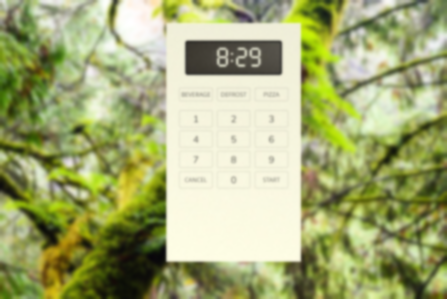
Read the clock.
8:29
